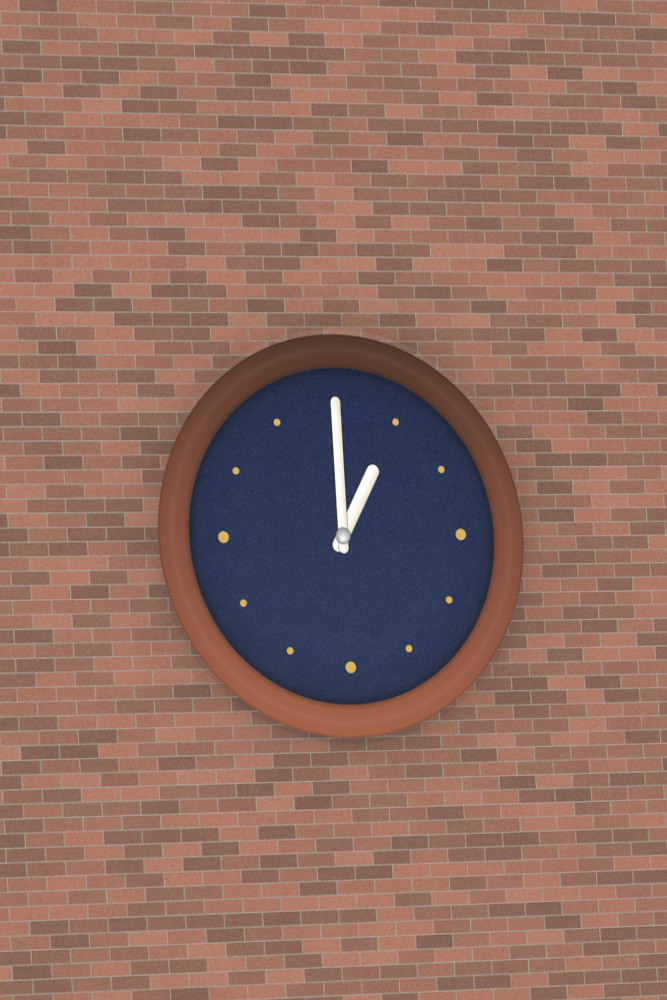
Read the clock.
1:00
